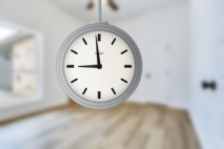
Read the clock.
8:59
